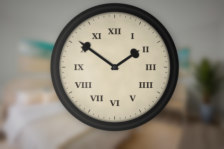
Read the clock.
1:51
